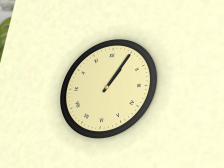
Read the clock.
1:05
